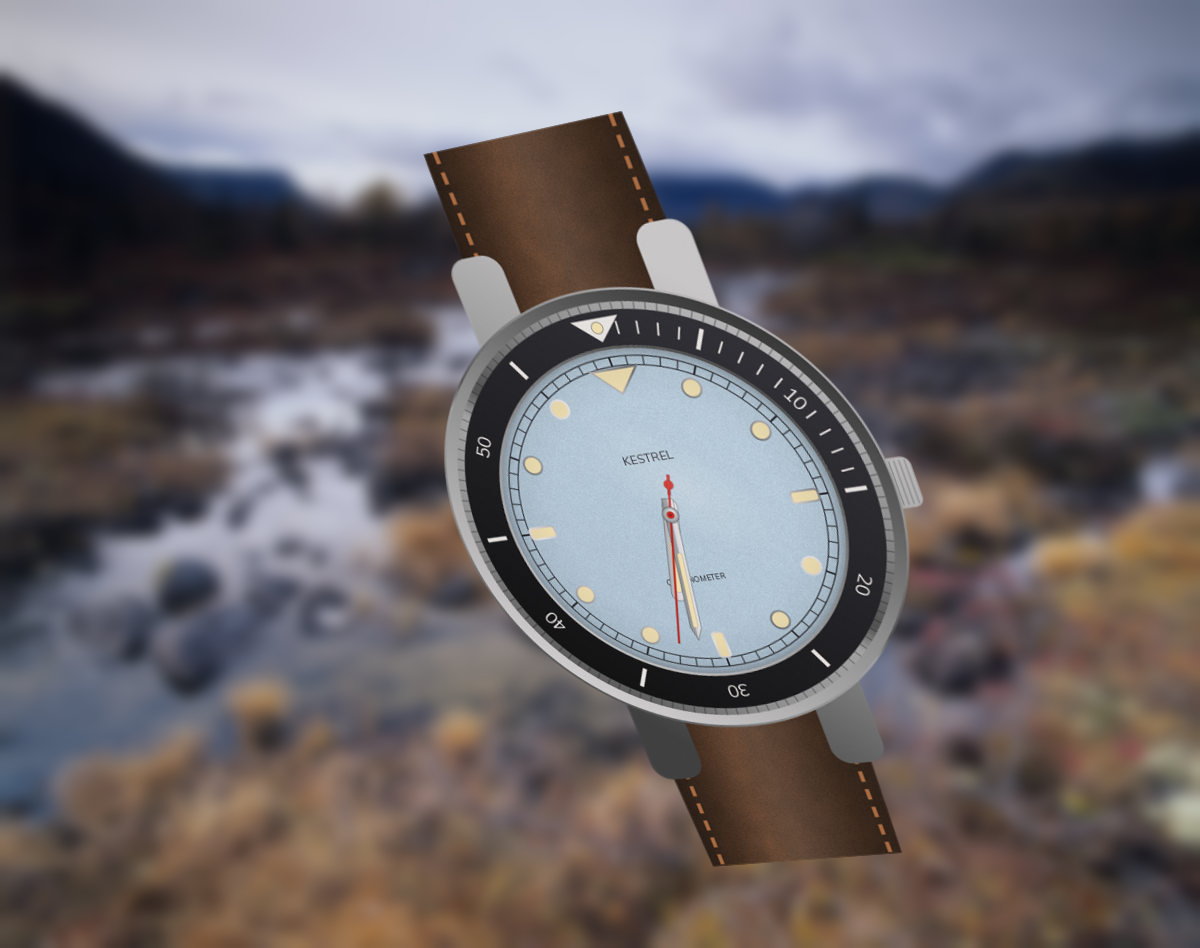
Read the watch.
6:31:33
